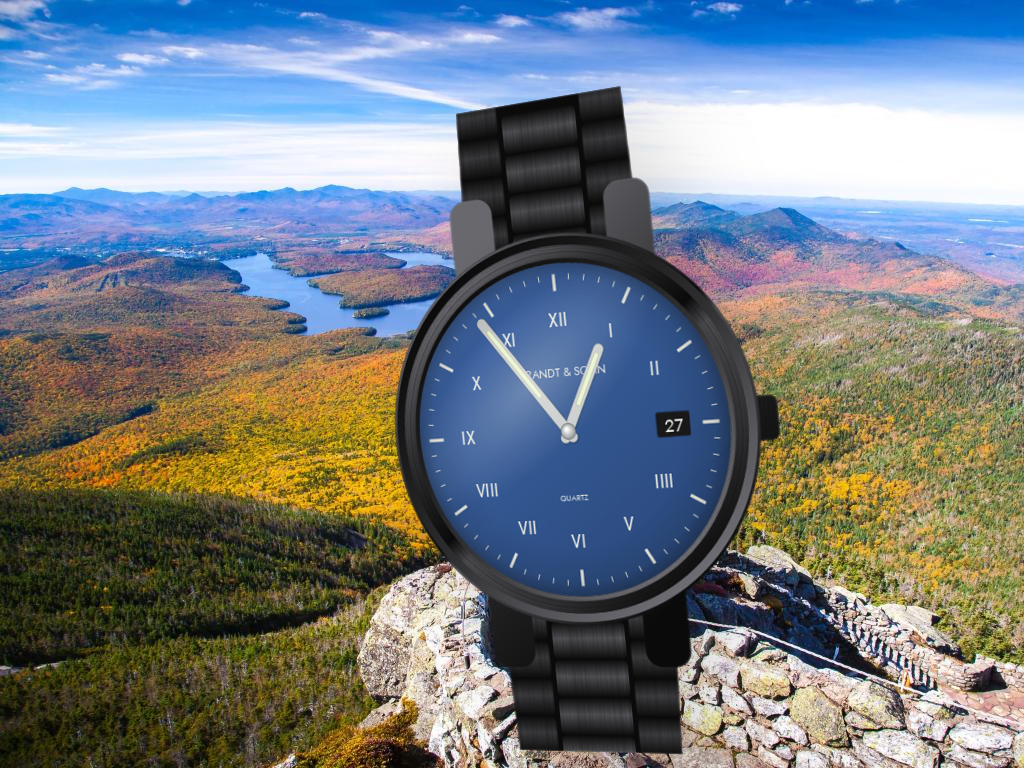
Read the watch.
12:54
